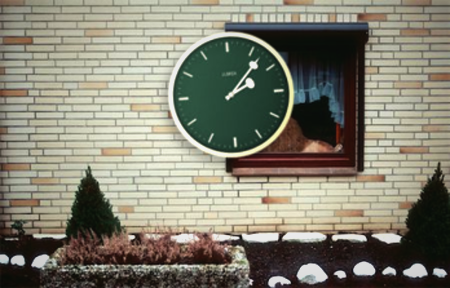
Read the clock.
2:07
